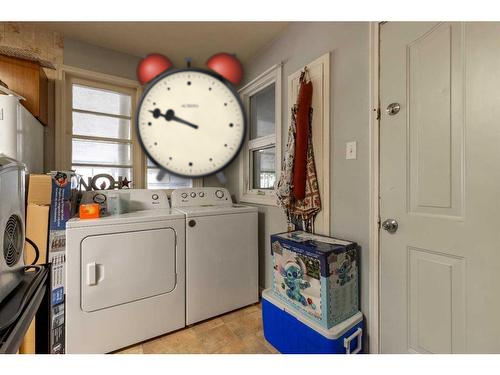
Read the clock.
9:48
